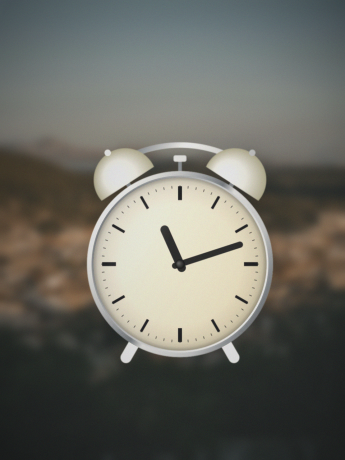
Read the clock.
11:12
